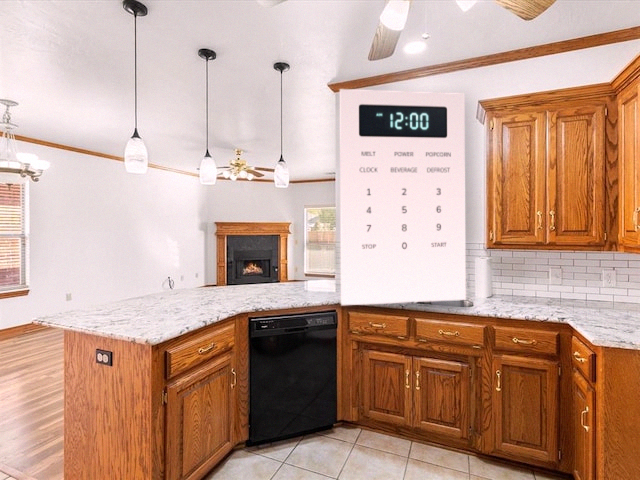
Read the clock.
12:00
